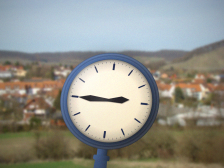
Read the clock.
2:45
